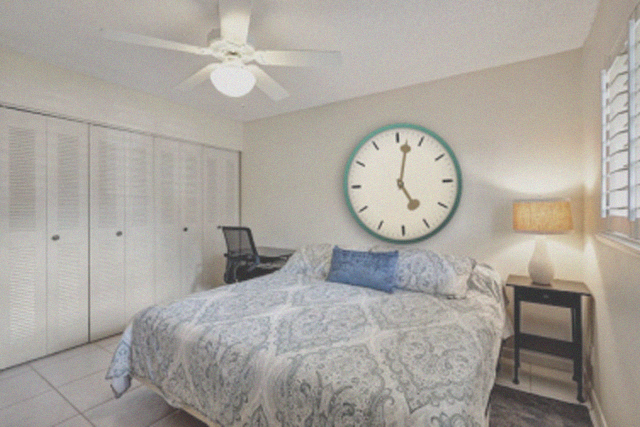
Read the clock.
5:02
